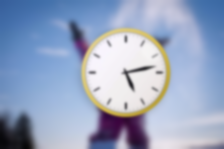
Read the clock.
5:13
